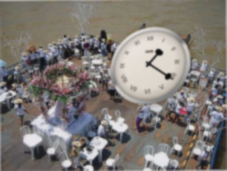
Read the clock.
1:21
